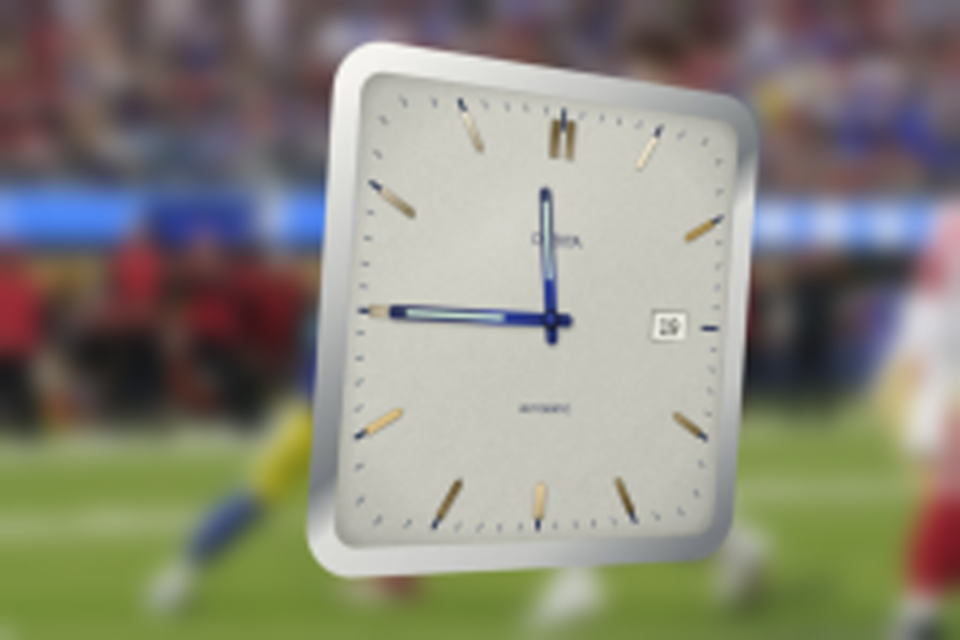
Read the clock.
11:45
